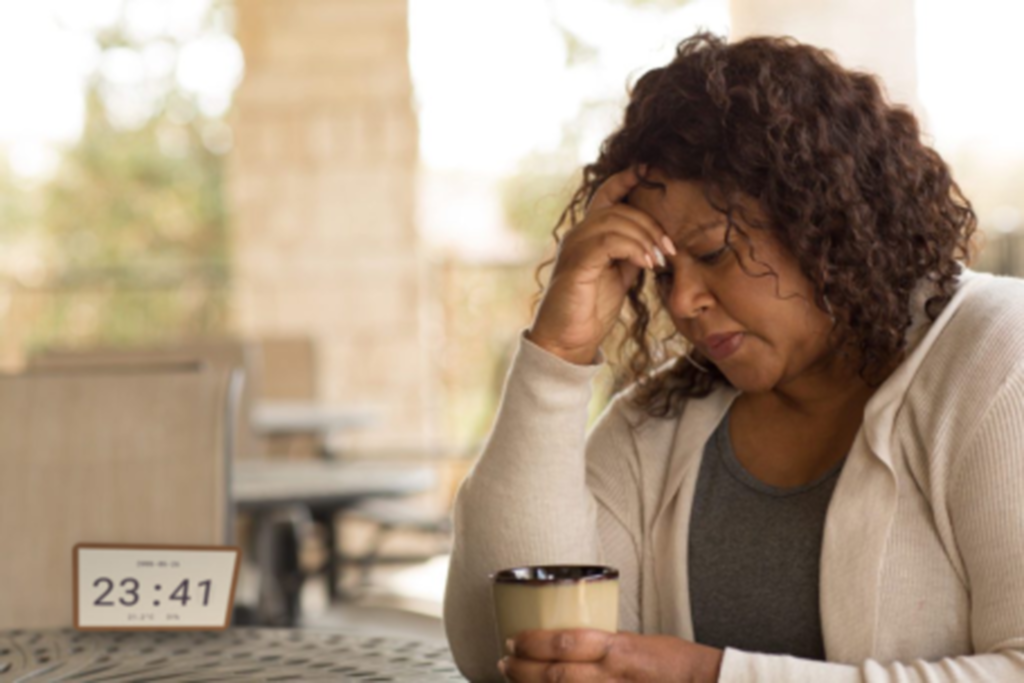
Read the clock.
23:41
